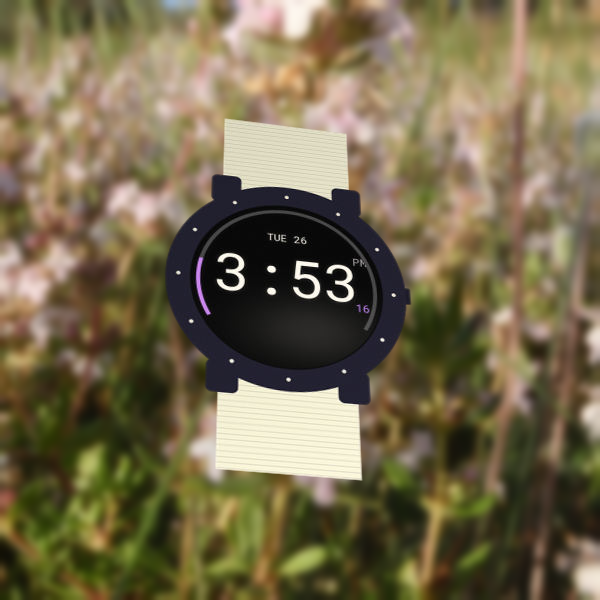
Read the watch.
3:53:16
